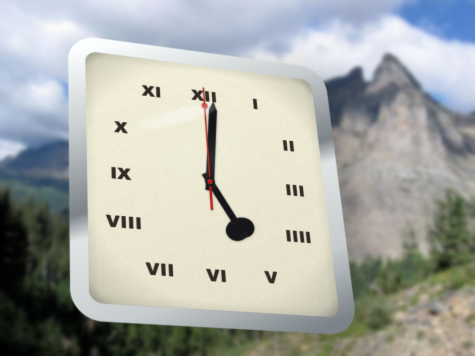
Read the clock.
5:01:00
